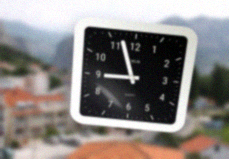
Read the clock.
8:57
